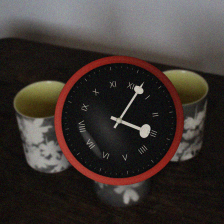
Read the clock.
3:02
